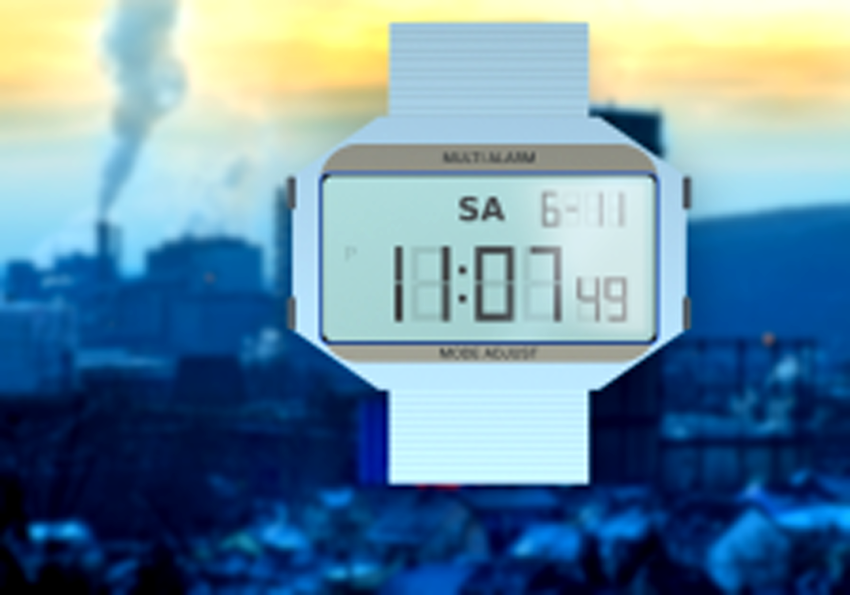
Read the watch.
11:07:49
